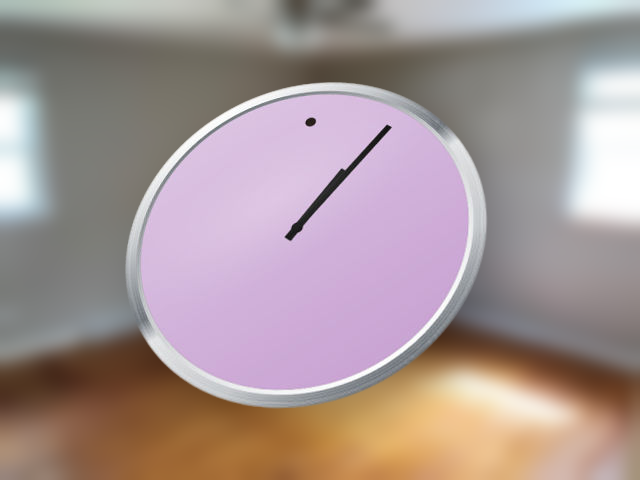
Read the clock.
1:06
